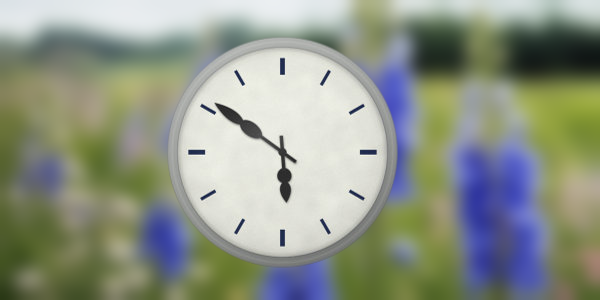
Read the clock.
5:51
